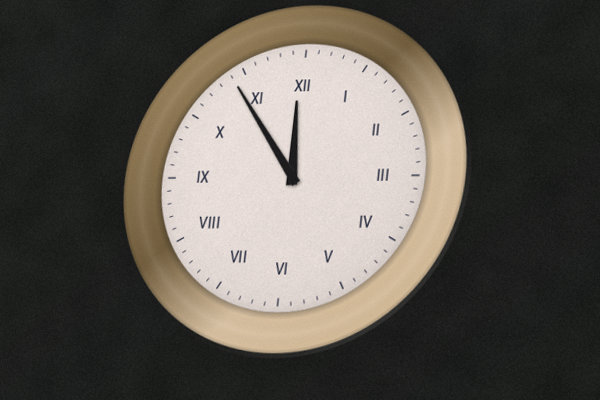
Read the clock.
11:54
